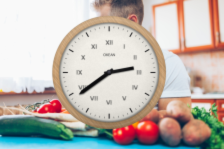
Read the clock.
2:39
